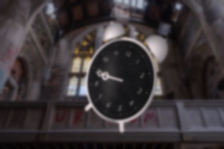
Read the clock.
8:44
